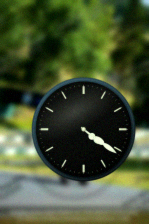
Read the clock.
4:21
